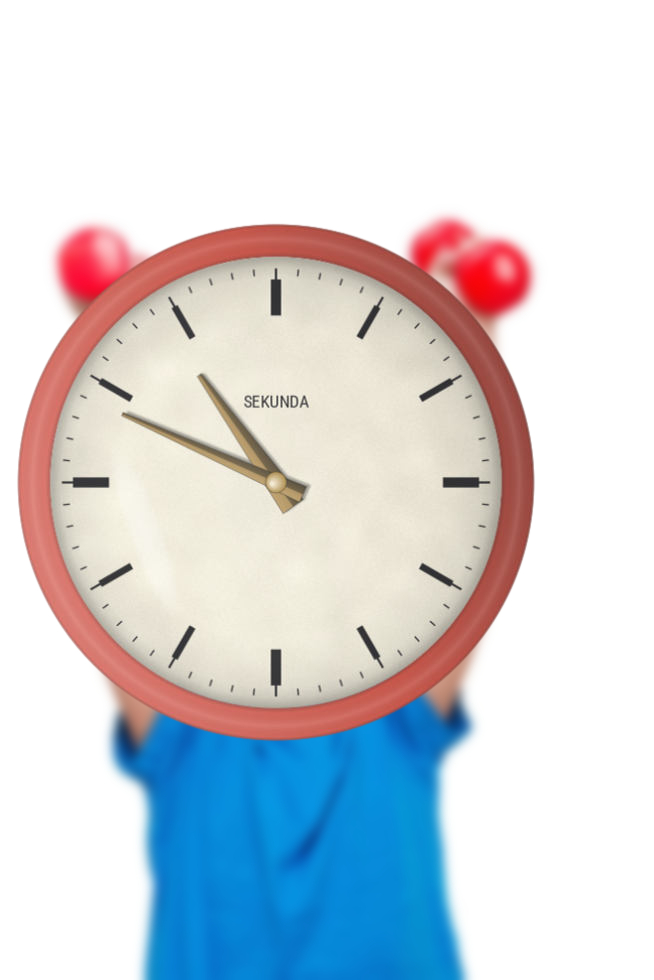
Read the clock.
10:49
